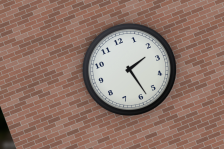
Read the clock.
2:28
